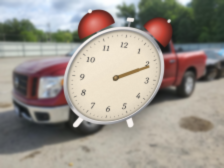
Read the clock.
2:11
